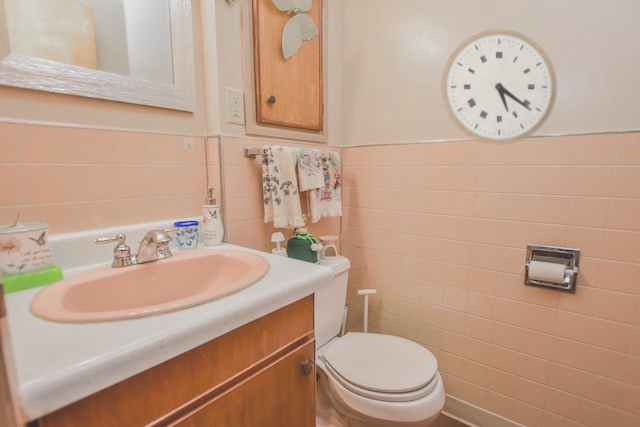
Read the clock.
5:21
